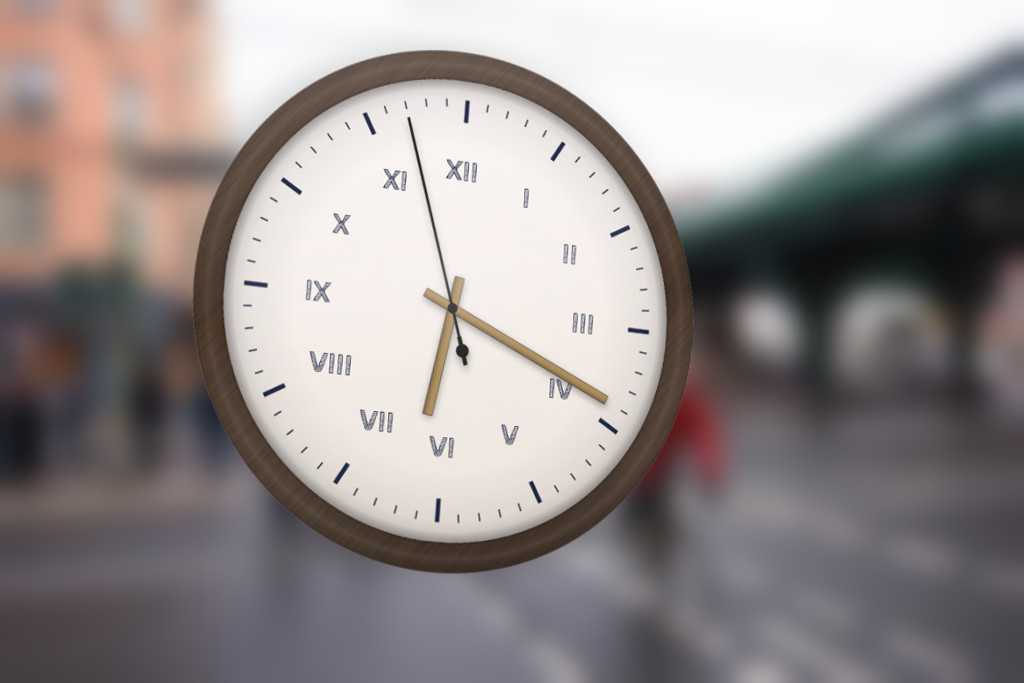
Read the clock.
6:18:57
